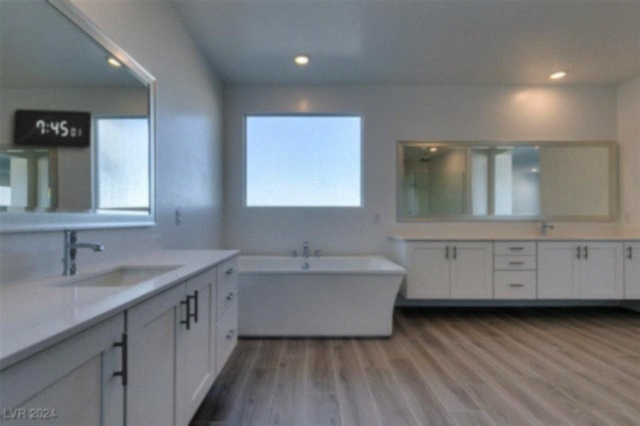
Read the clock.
7:45
